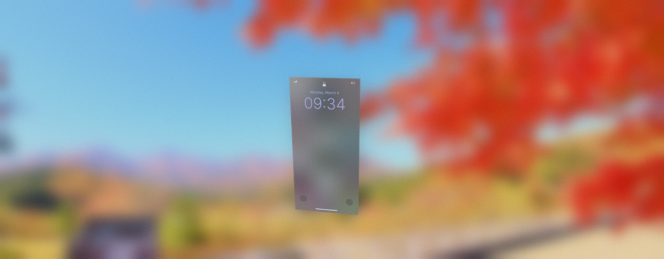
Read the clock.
9:34
